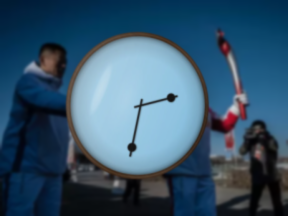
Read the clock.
2:32
